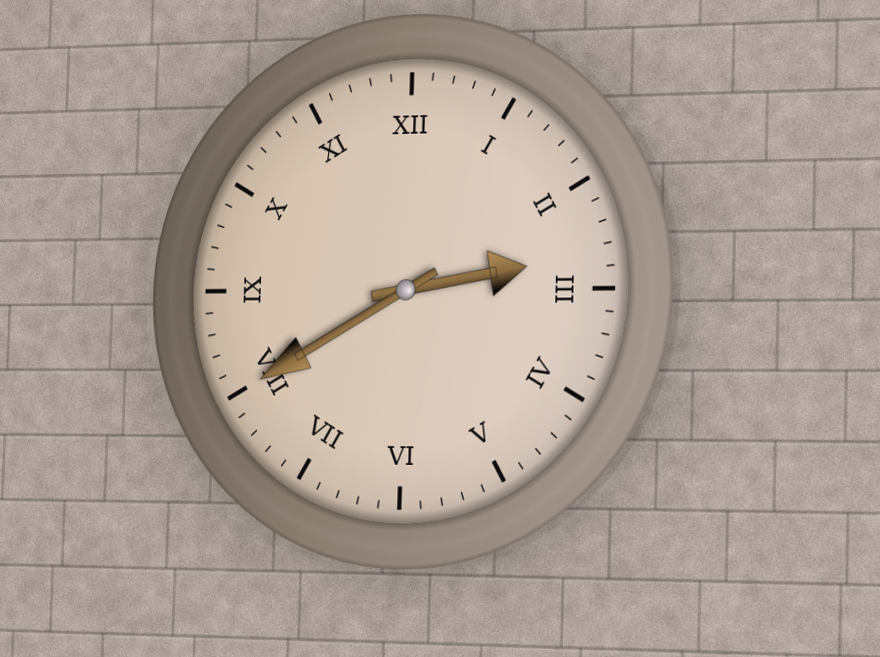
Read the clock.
2:40
